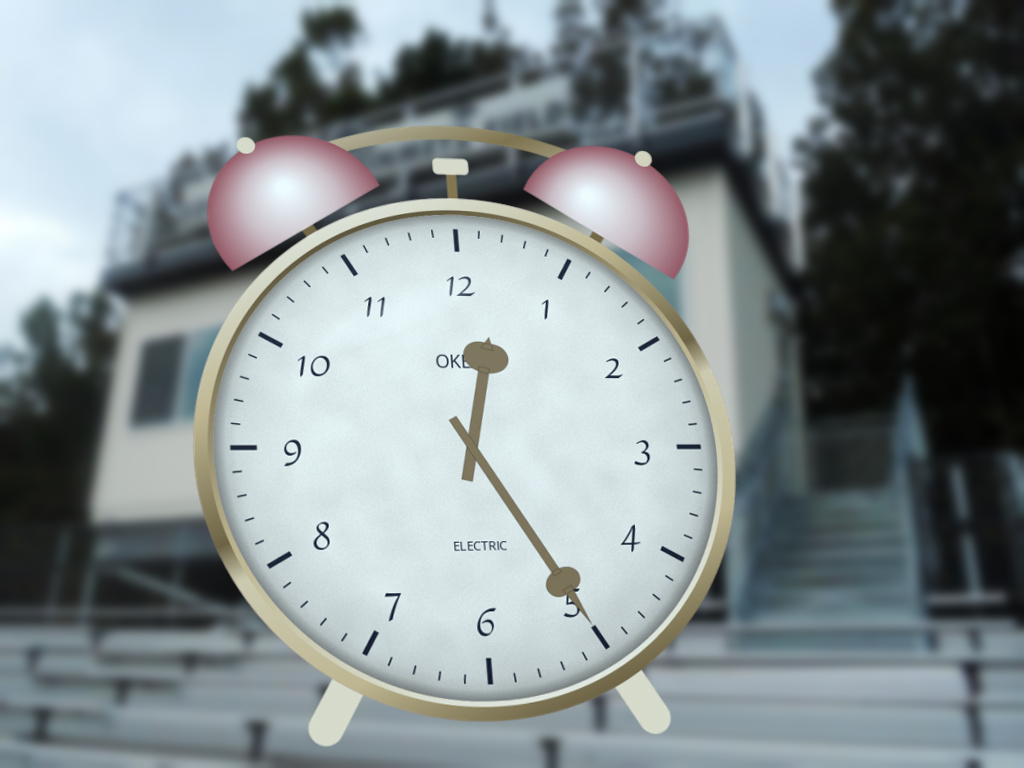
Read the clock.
12:25
